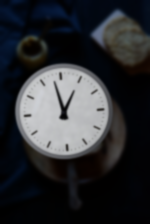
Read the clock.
12:58
